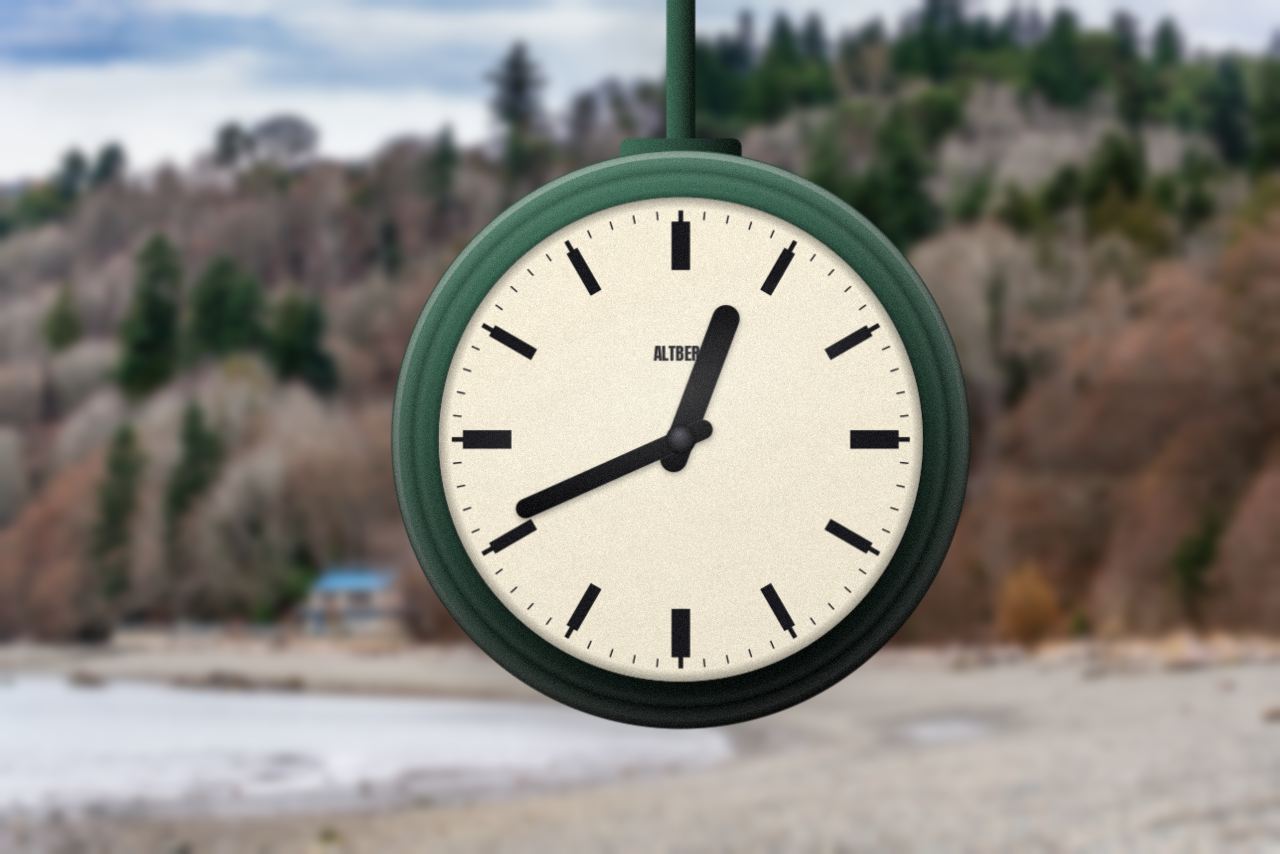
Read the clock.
12:41
